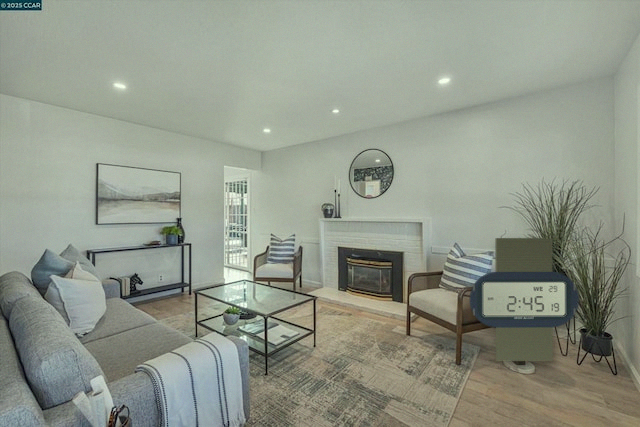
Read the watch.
2:45:19
